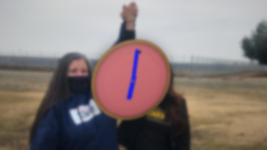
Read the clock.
5:59
